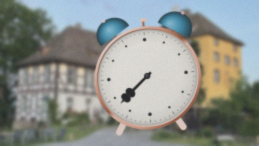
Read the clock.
7:38
